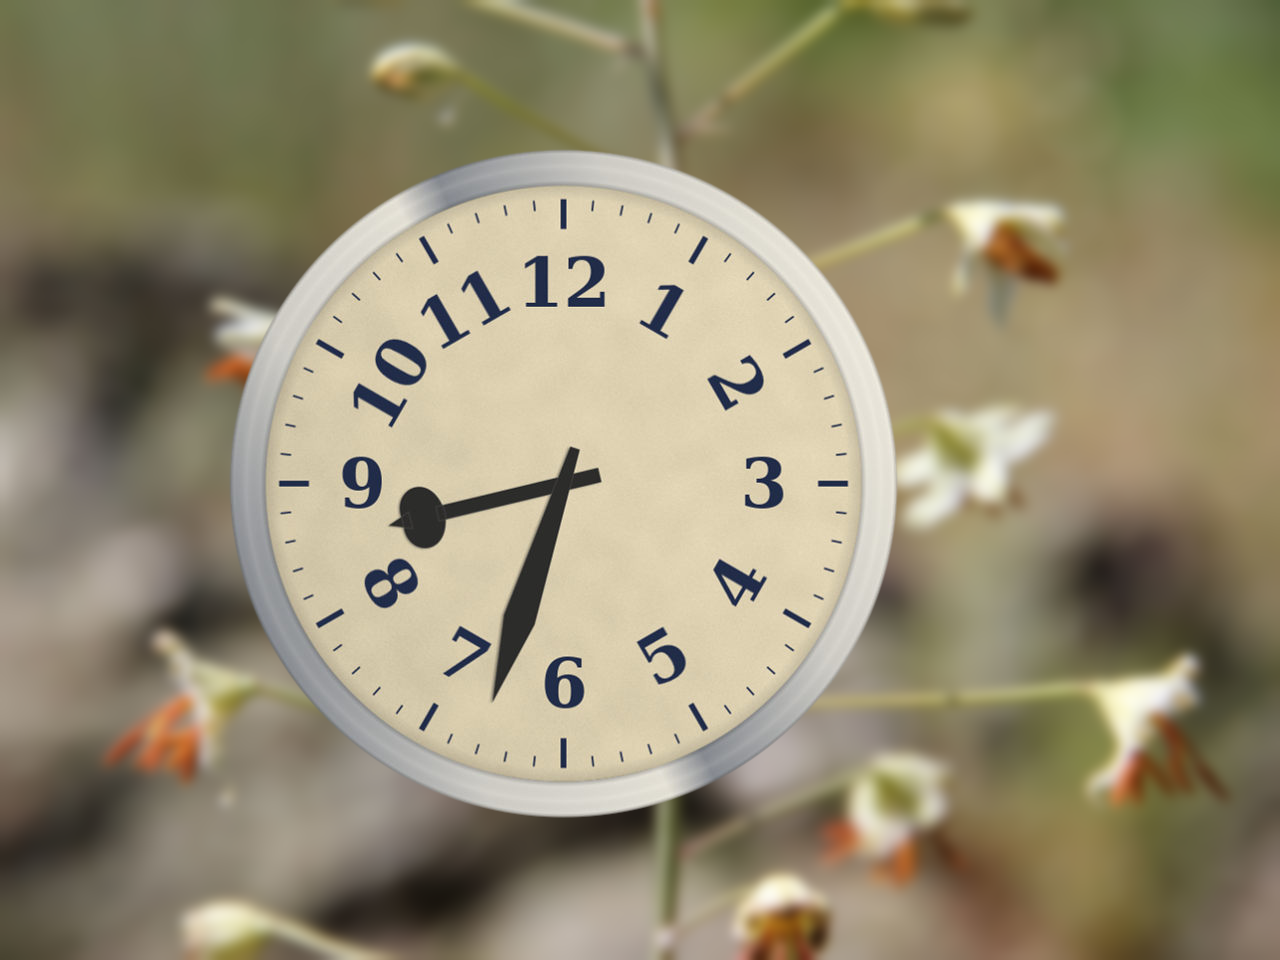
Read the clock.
8:33
